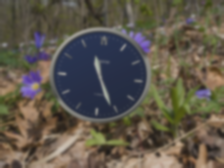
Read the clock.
11:26
